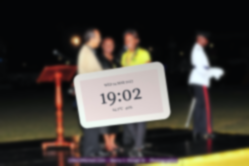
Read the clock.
19:02
